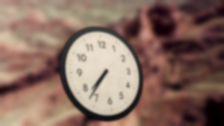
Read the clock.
7:37
